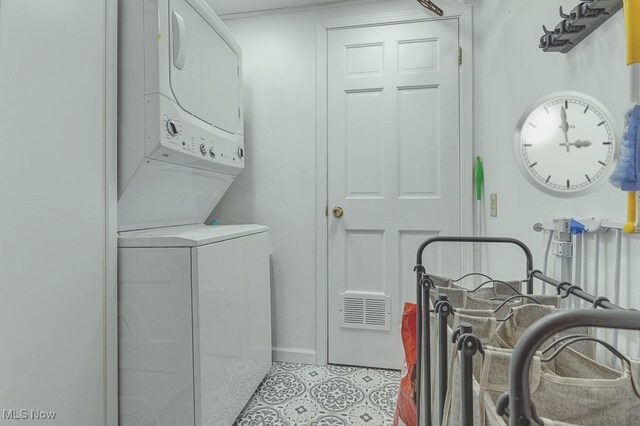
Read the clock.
2:59
